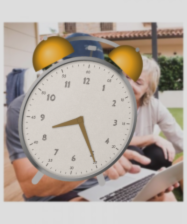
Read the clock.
8:25
